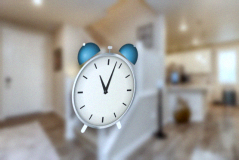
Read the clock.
11:03
